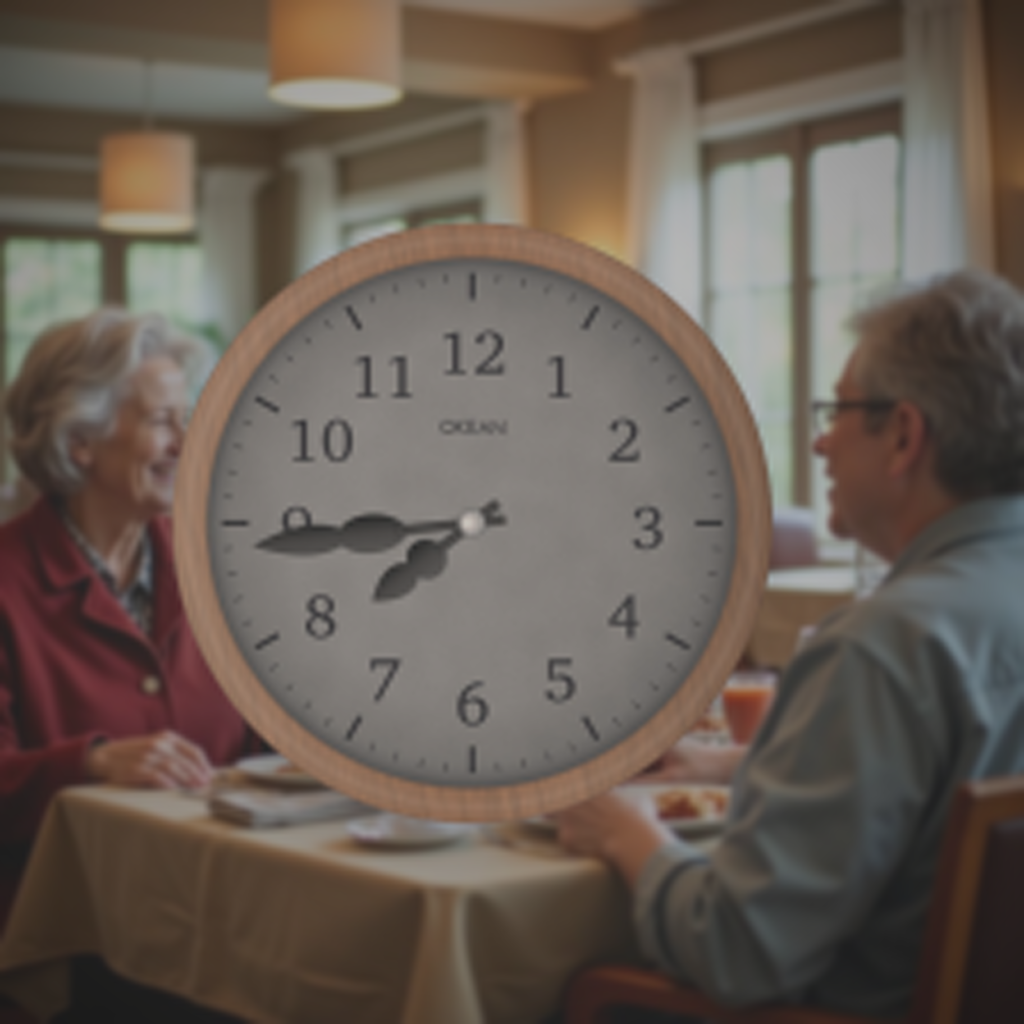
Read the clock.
7:44
